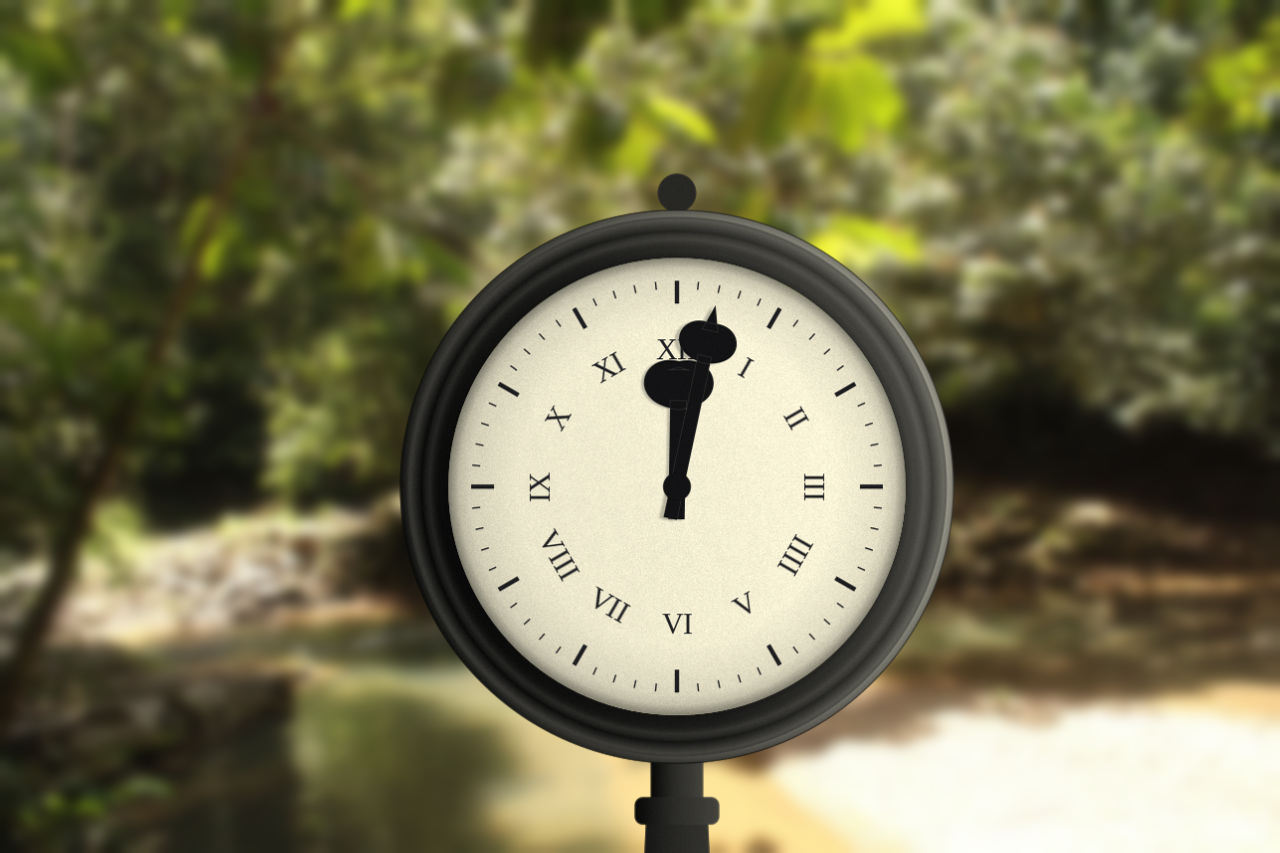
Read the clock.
12:02
